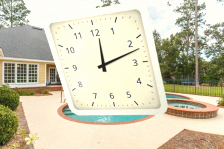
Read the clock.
12:12
